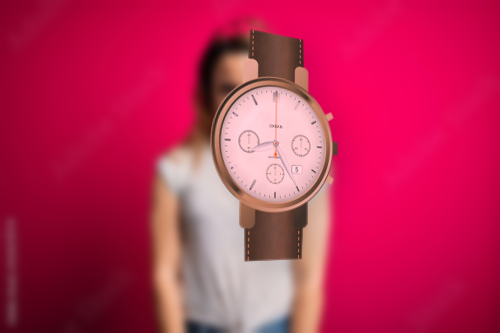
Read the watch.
8:25
